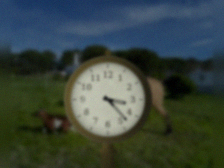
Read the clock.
3:23
